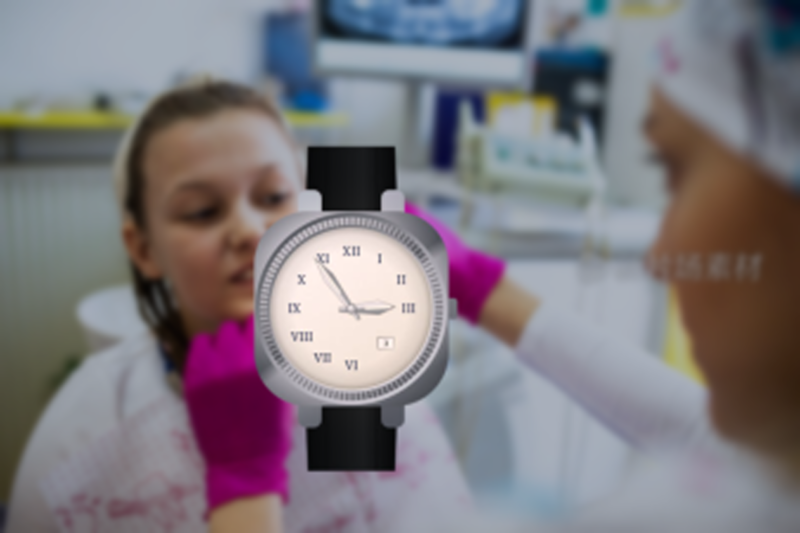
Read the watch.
2:54
